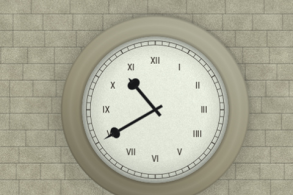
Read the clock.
10:40
